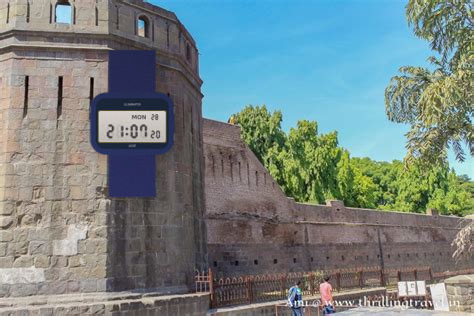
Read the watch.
21:07:20
